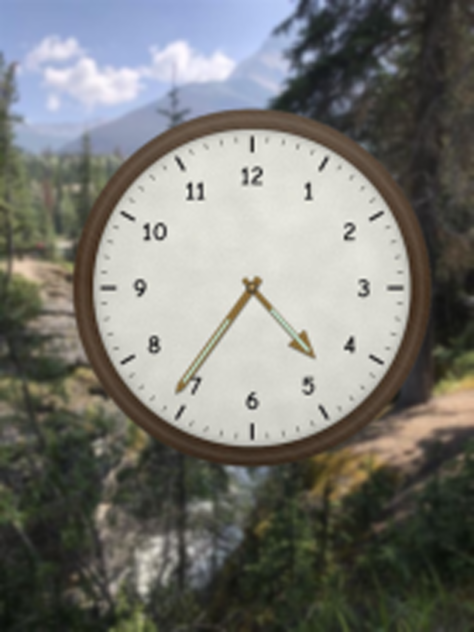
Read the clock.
4:36
